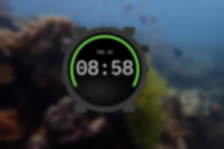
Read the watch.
8:58
